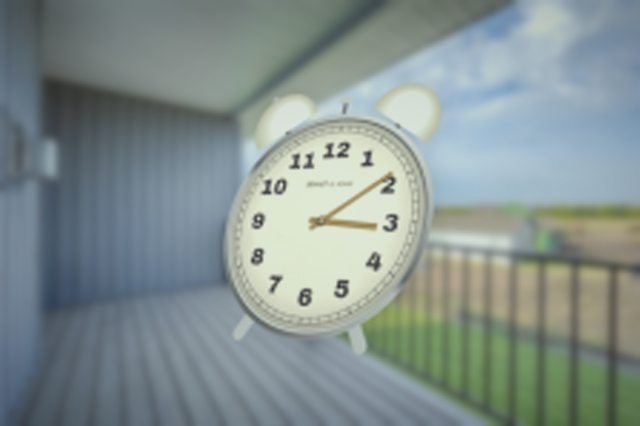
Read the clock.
3:09
